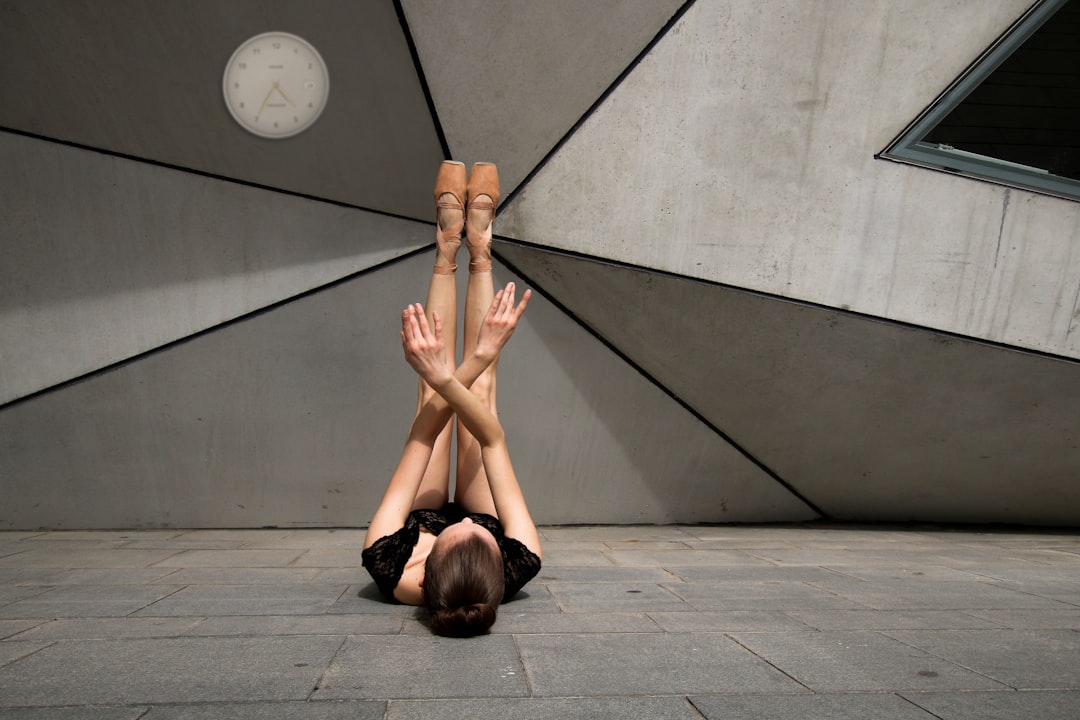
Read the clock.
4:35
